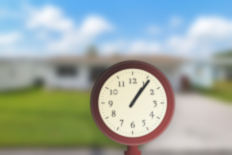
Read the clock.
1:06
